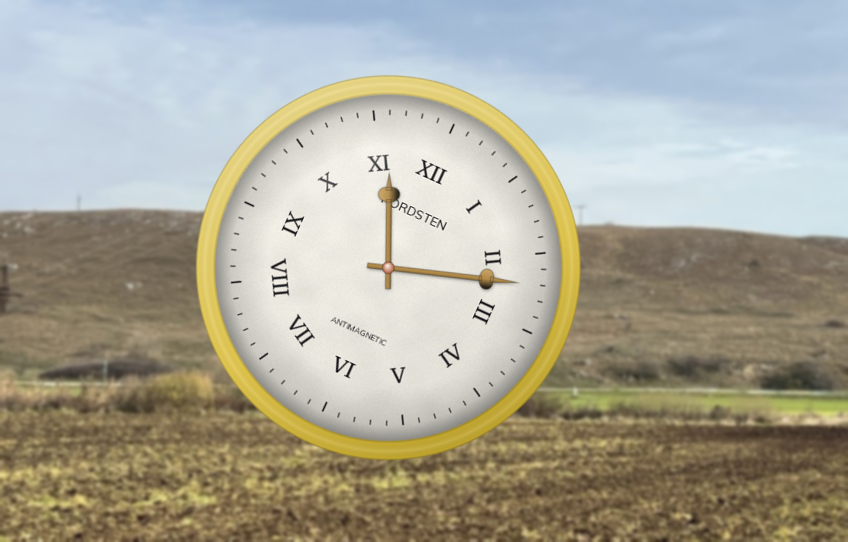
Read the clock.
11:12
